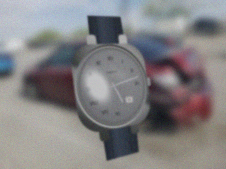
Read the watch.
5:13
